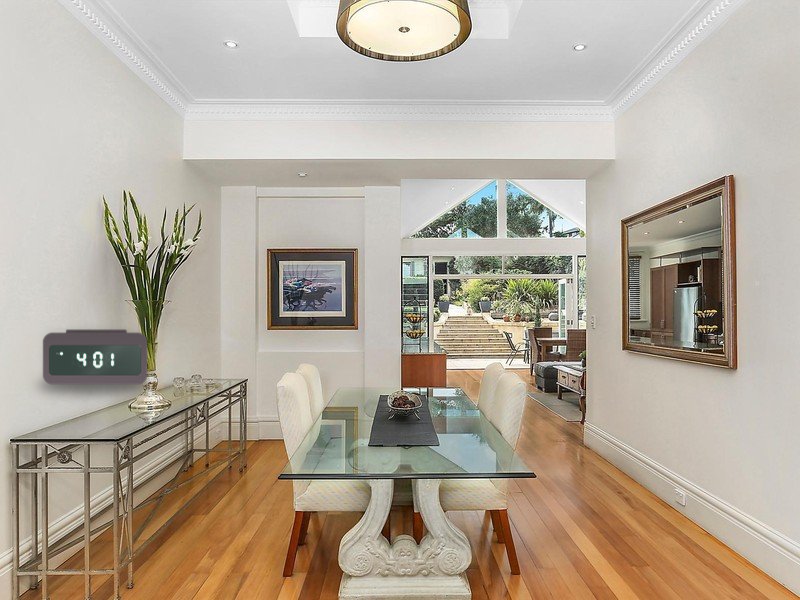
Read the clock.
4:01
